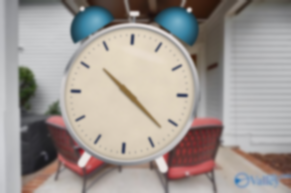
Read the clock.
10:22
